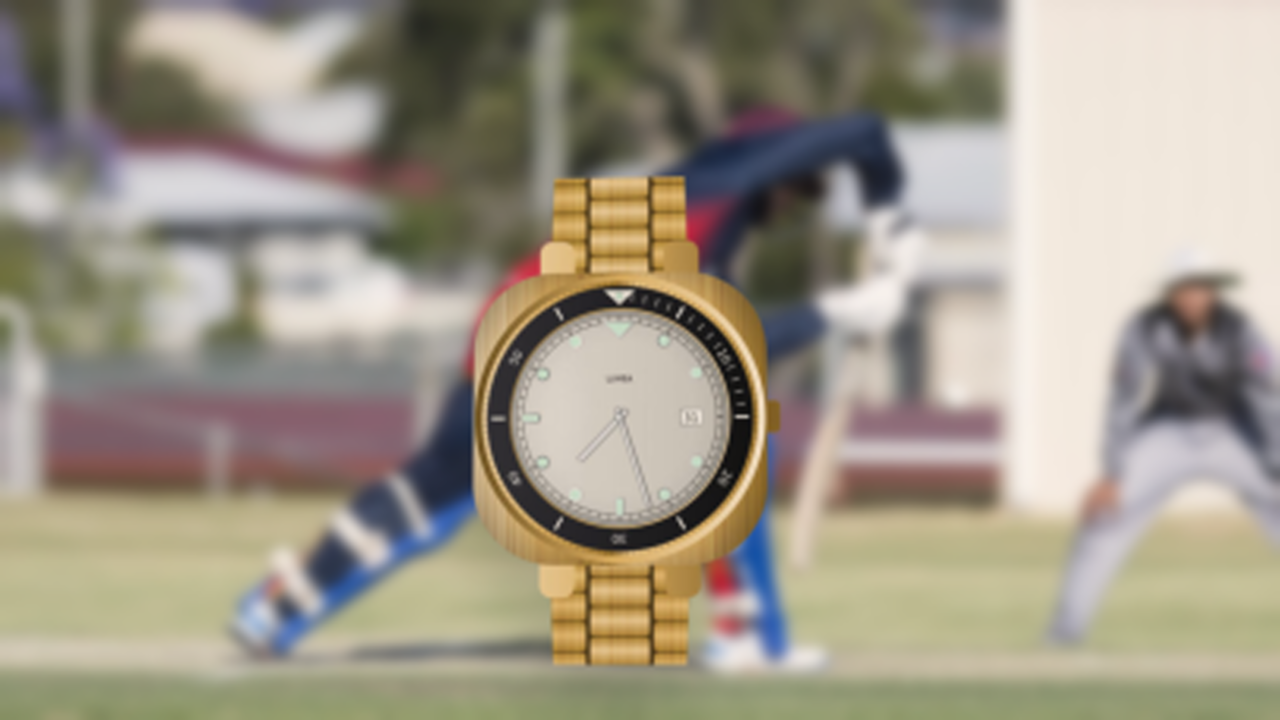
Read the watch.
7:27
